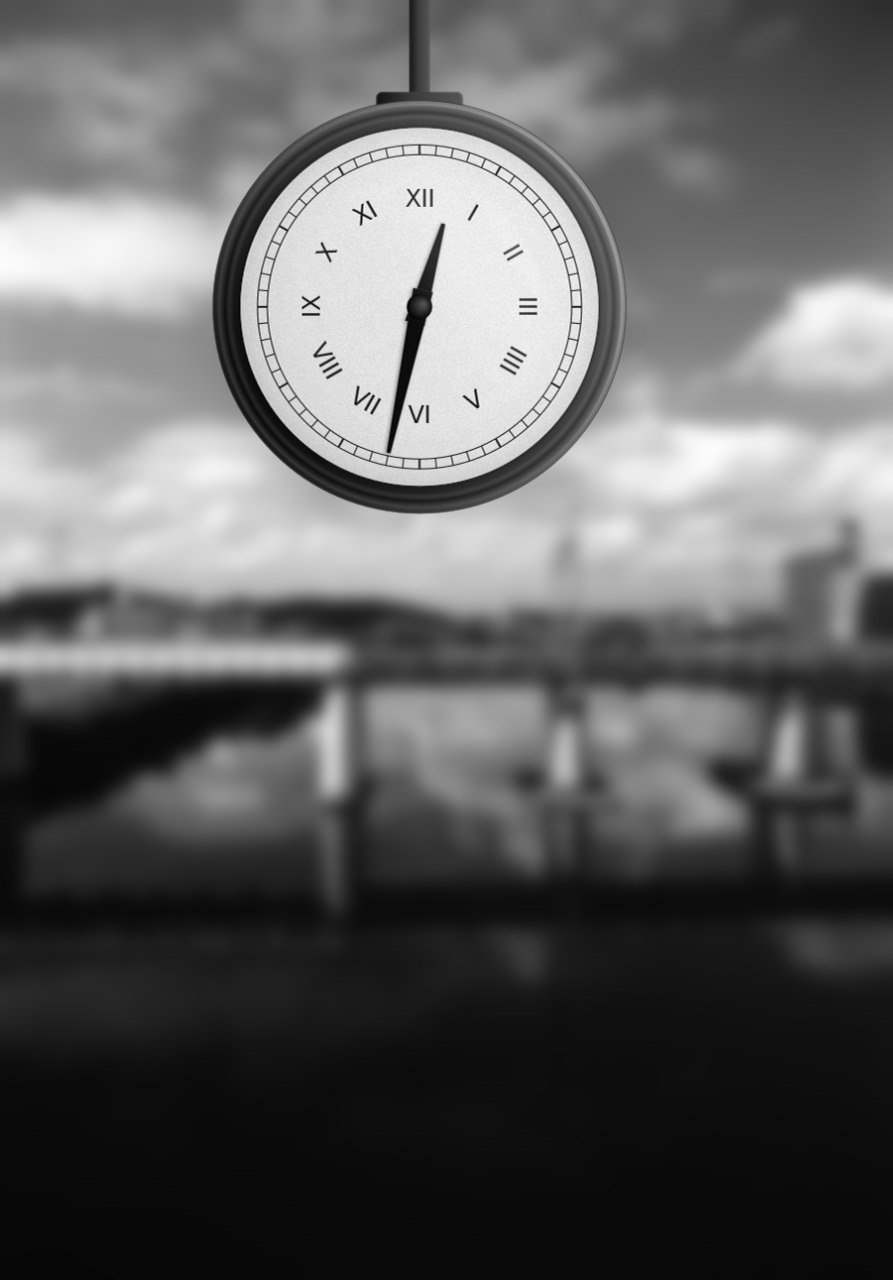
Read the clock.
12:32
